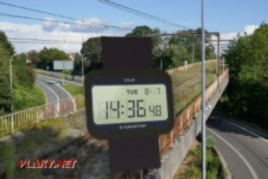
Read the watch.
14:36:48
